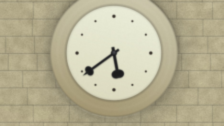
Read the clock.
5:39
